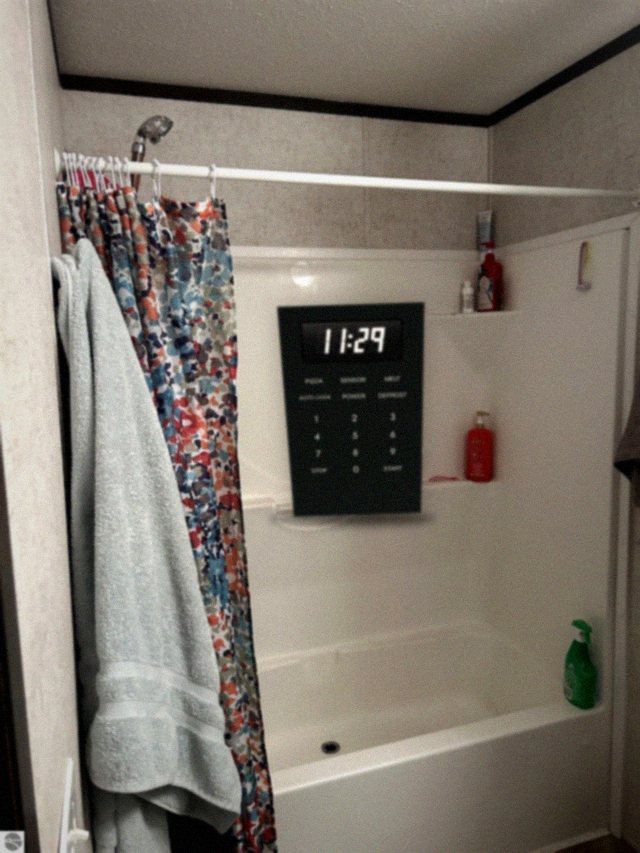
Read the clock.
11:29
